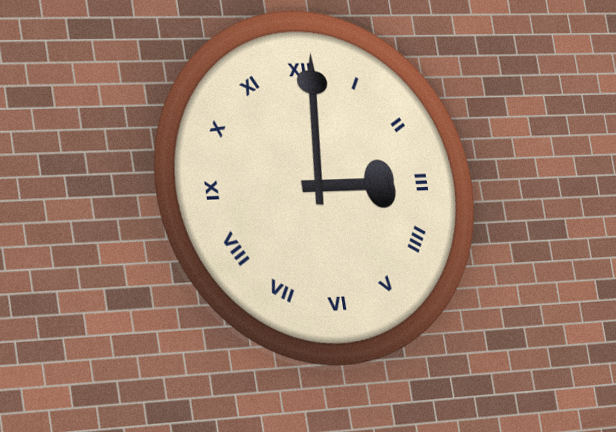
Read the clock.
3:01
